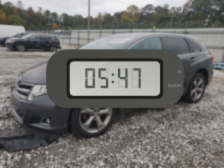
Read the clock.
5:47
